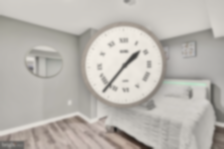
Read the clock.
1:37
